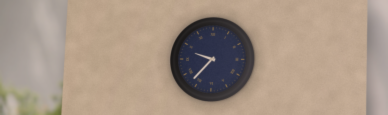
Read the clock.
9:37
